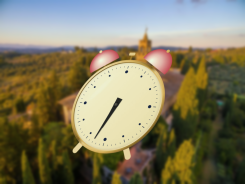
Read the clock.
6:33
